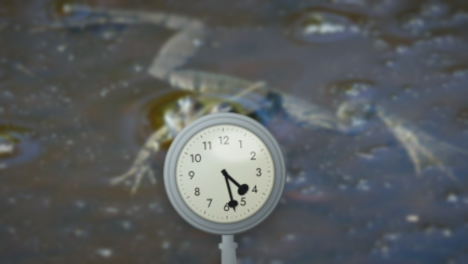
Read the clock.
4:28
